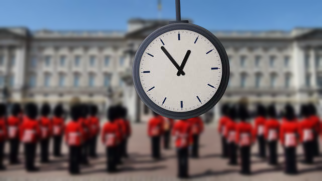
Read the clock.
12:54
